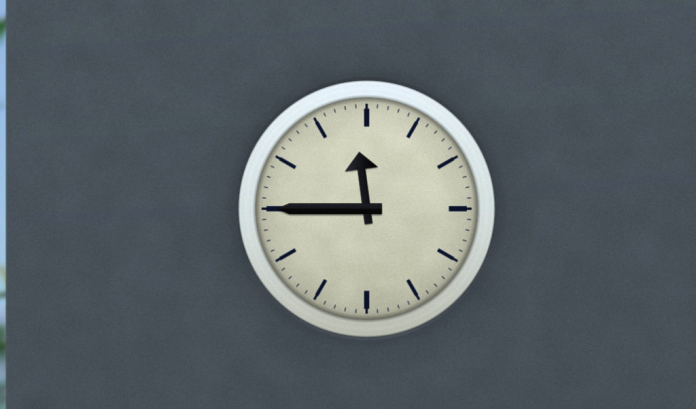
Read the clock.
11:45
